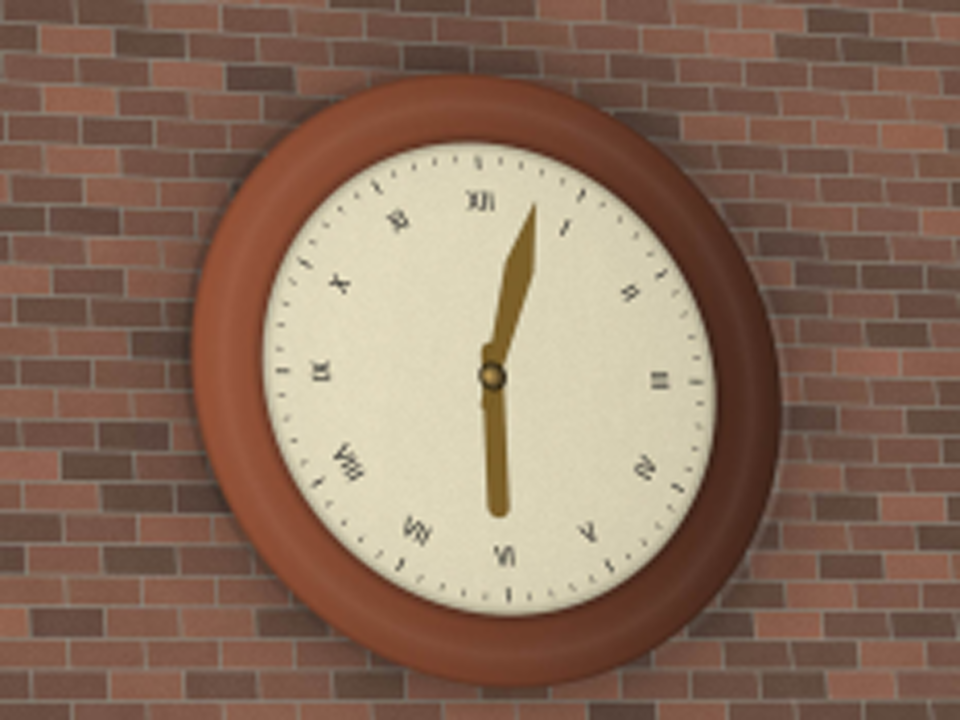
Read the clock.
6:03
